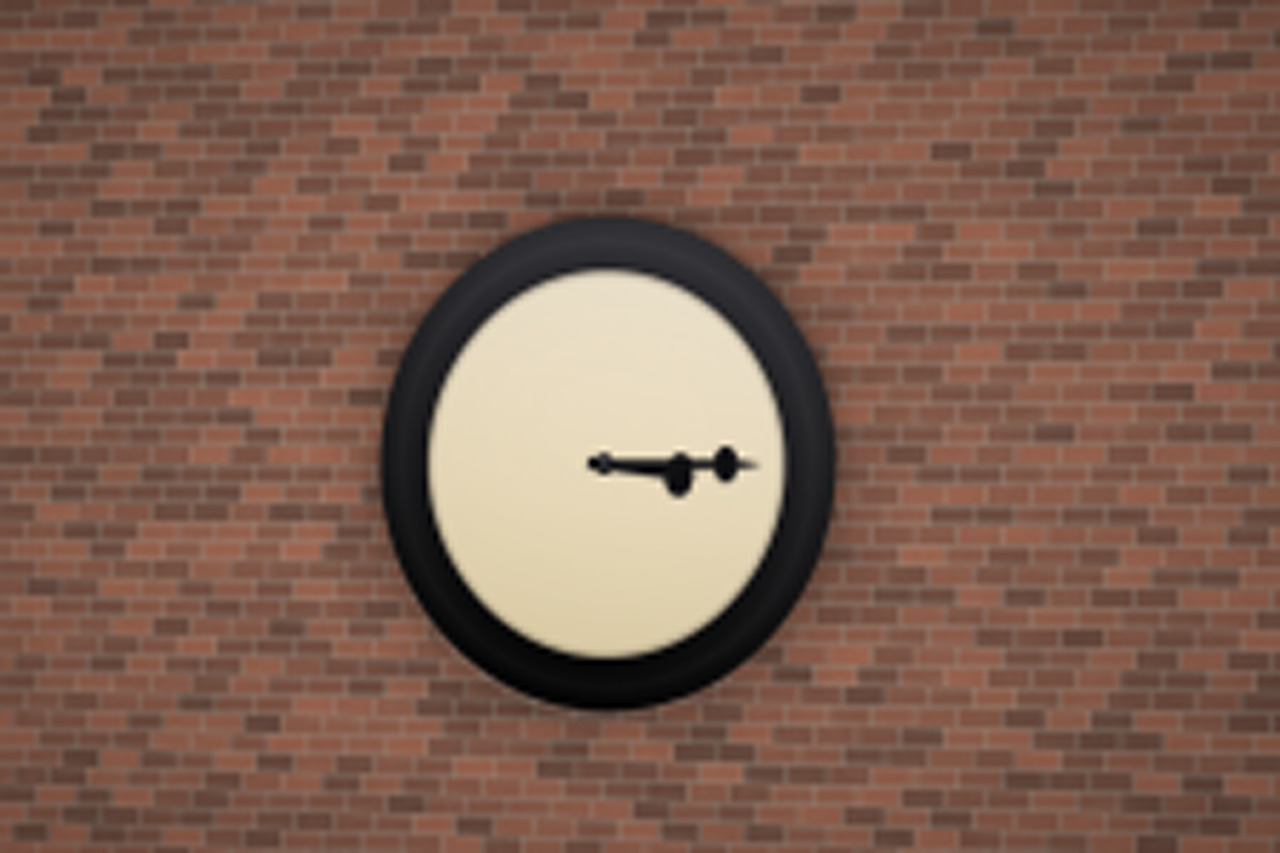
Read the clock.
3:15
